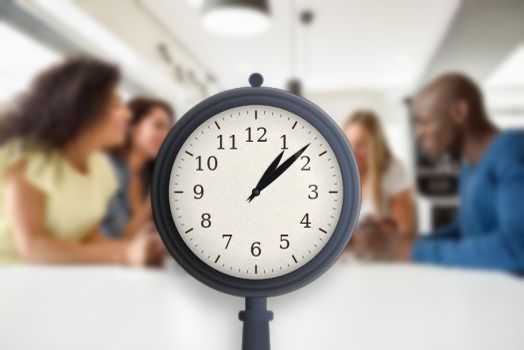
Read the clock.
1:08
